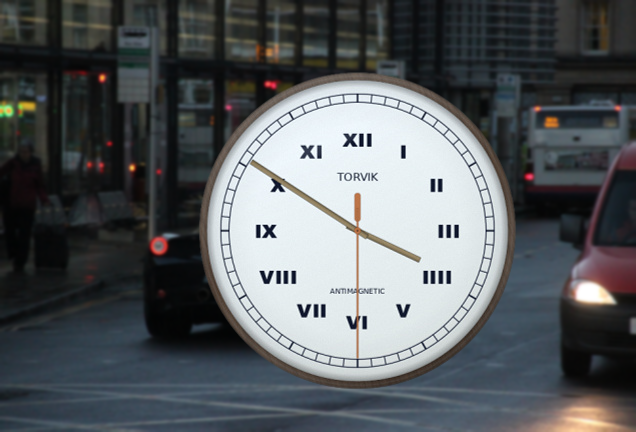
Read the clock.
3:50:30
